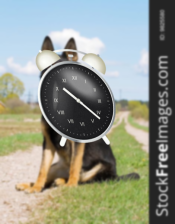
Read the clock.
10:22
